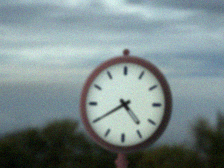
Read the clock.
4:40
